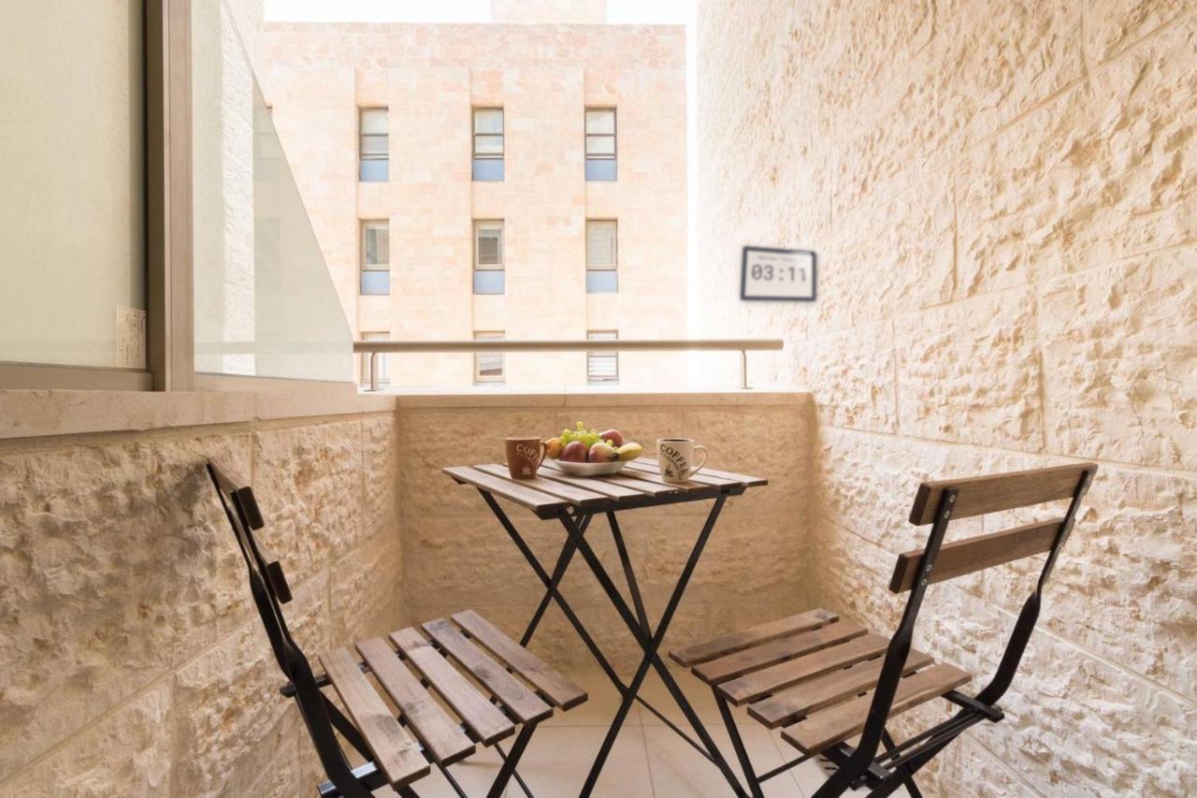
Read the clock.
3:11
